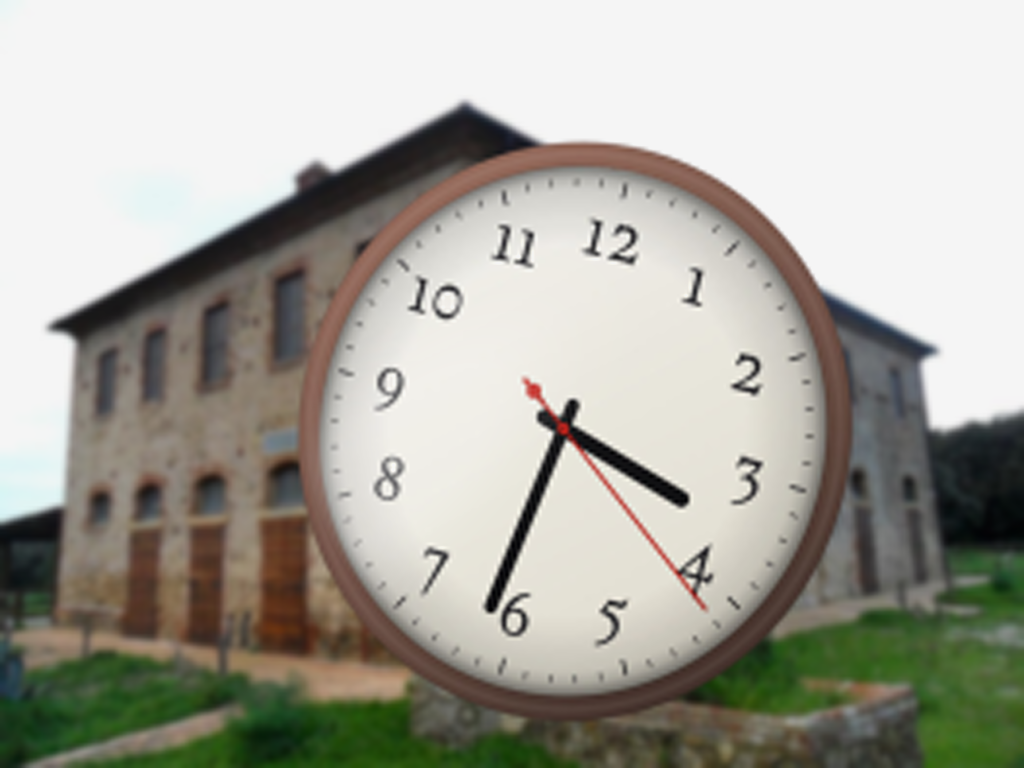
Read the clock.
3:31:21
